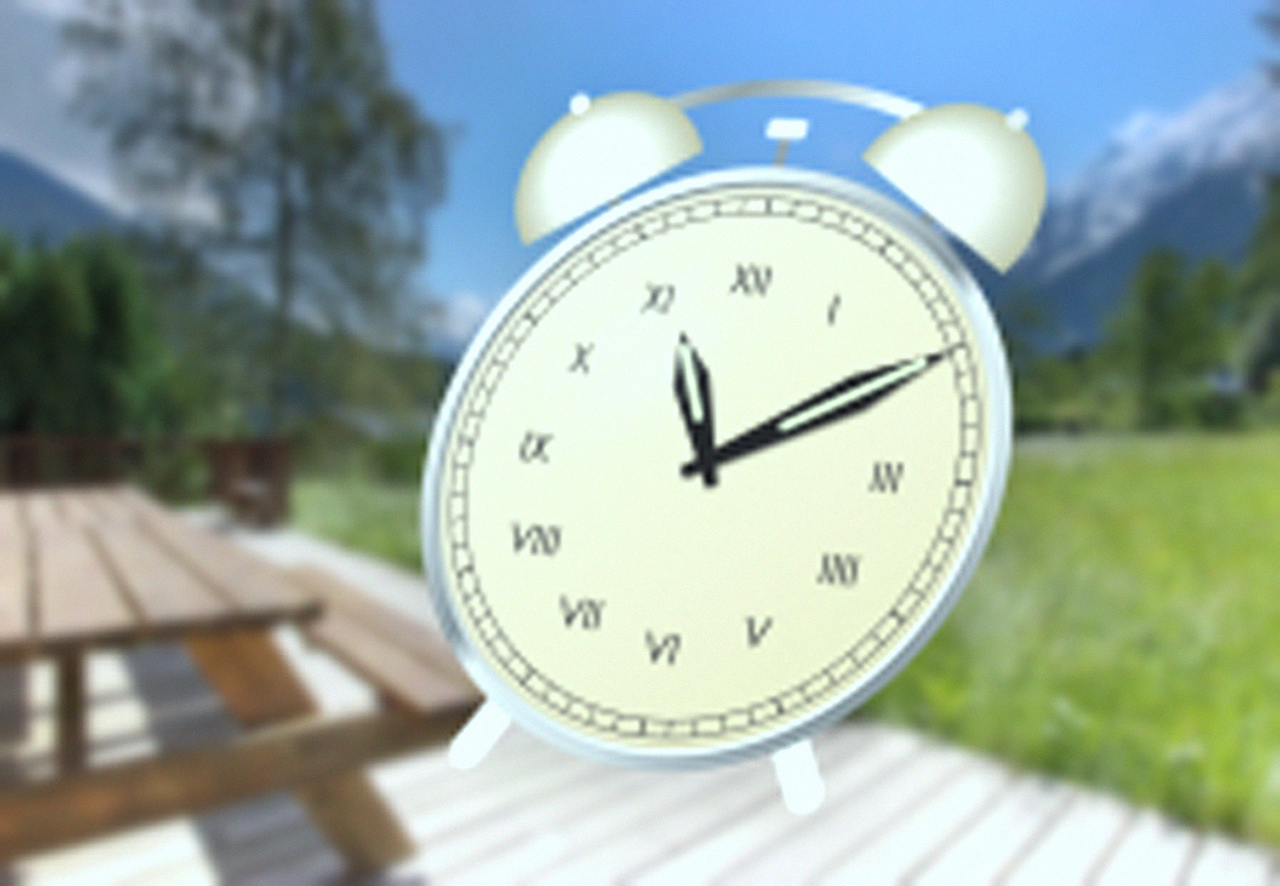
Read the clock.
11:10
